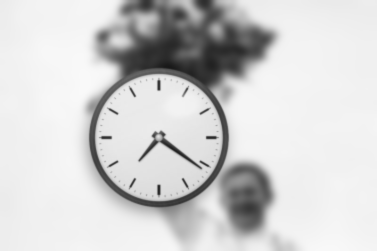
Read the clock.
7:21
